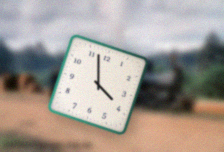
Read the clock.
3:57
